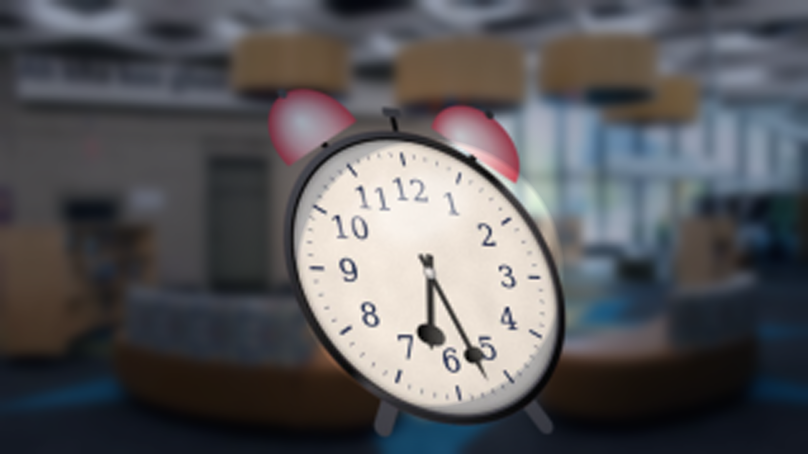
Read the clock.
6:27
